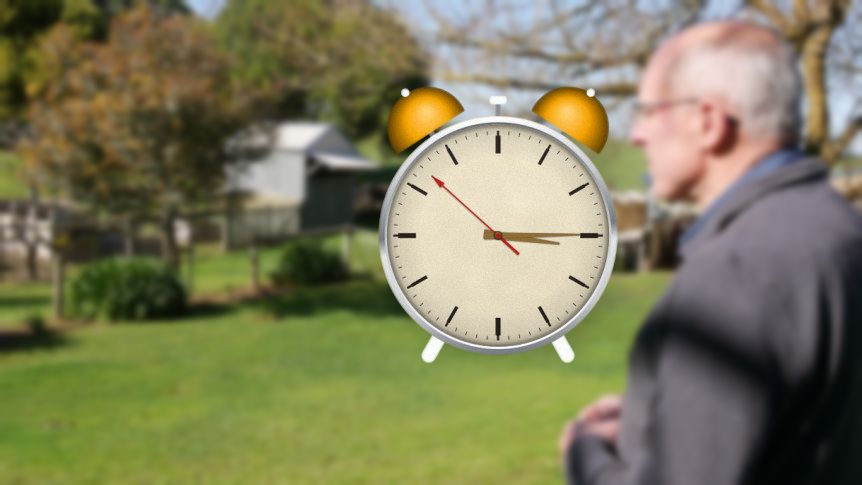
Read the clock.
3:14:52
